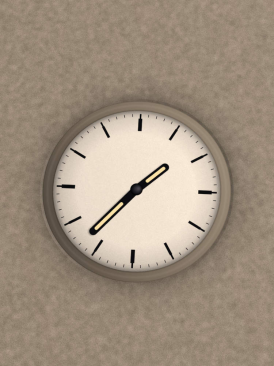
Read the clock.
1:37
